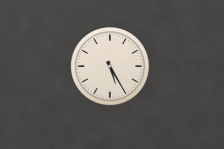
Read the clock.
5:25
